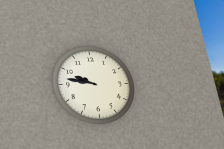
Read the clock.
9:47
